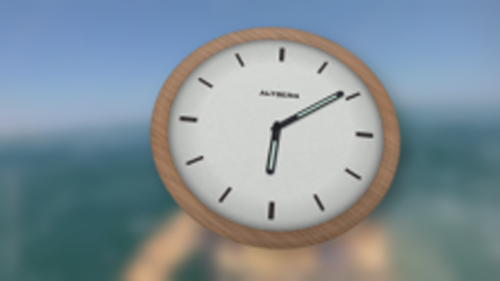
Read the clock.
6:09
